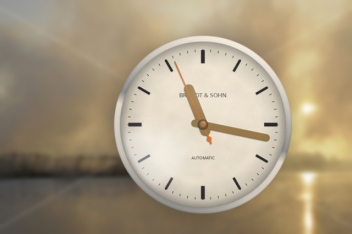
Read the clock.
11:16:56
